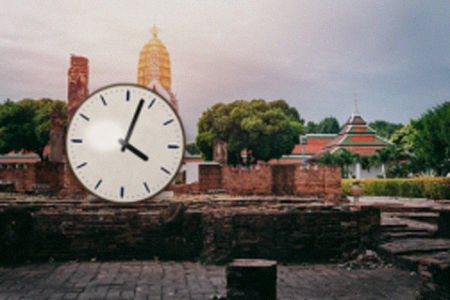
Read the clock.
4:03
